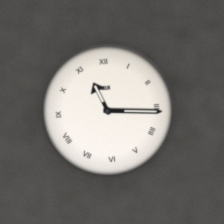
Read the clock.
11:16
